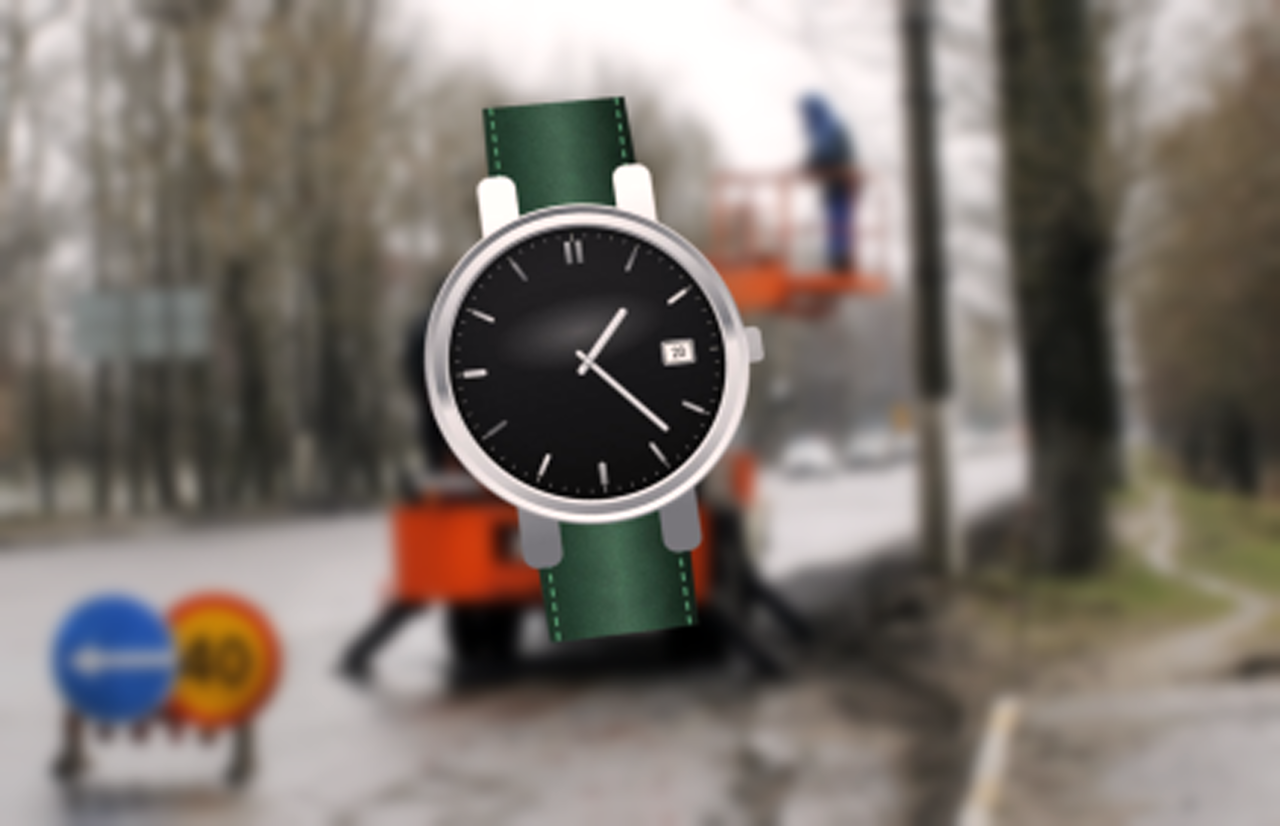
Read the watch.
1:23
